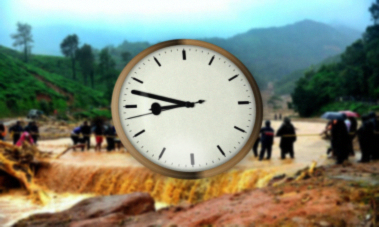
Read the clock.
8:47:43
